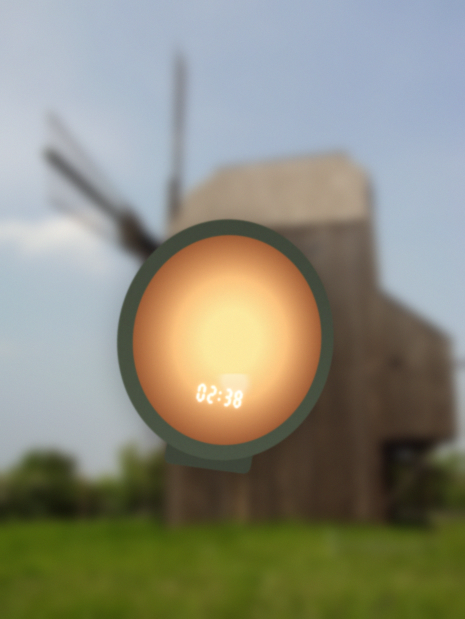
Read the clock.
2:38
